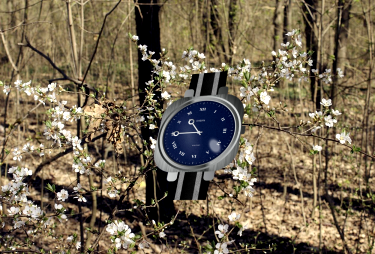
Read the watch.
10:45
